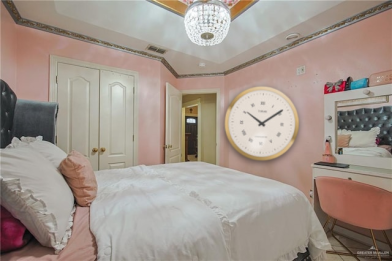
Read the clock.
10:09
